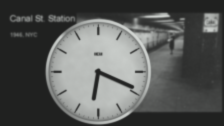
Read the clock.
6:19
